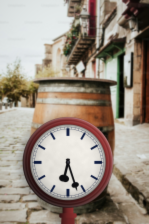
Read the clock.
6:27
